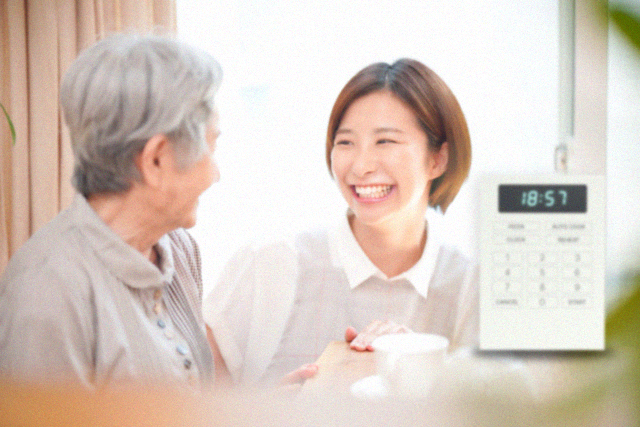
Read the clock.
18:57
